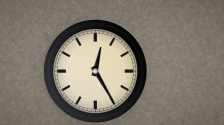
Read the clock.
12:25
